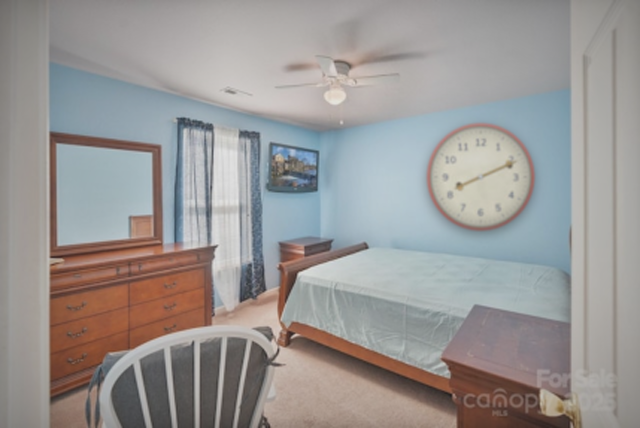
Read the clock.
8:11
